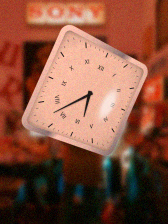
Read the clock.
5:37
